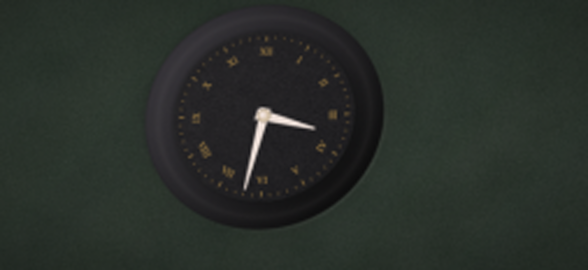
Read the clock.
3:32
